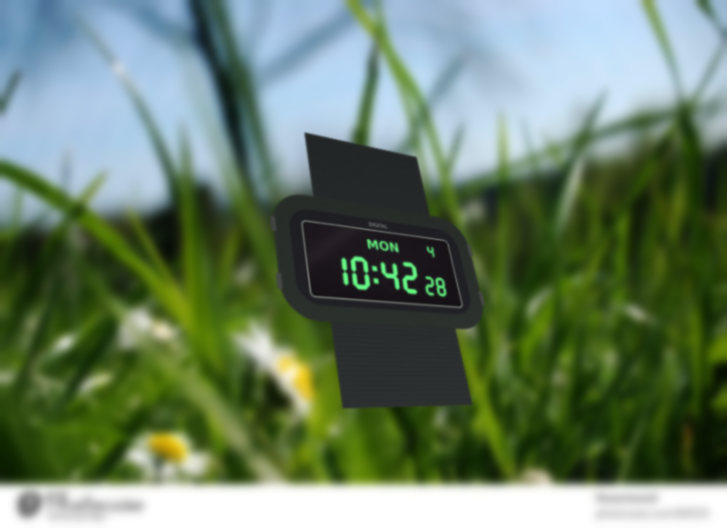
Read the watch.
10:42:28
